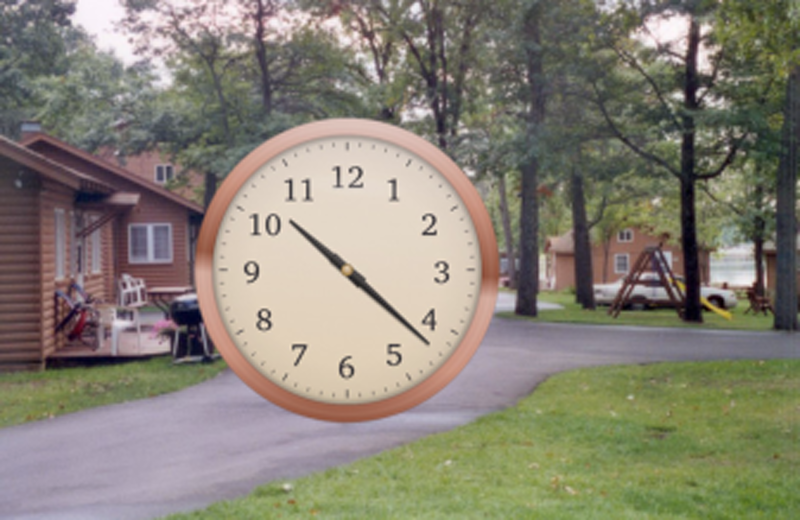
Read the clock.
10:22
